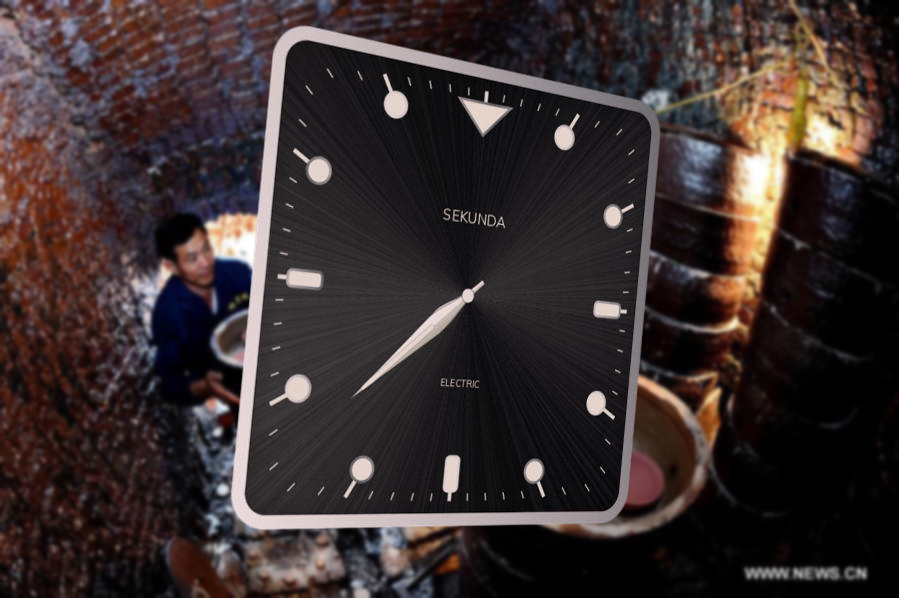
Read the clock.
7:38
